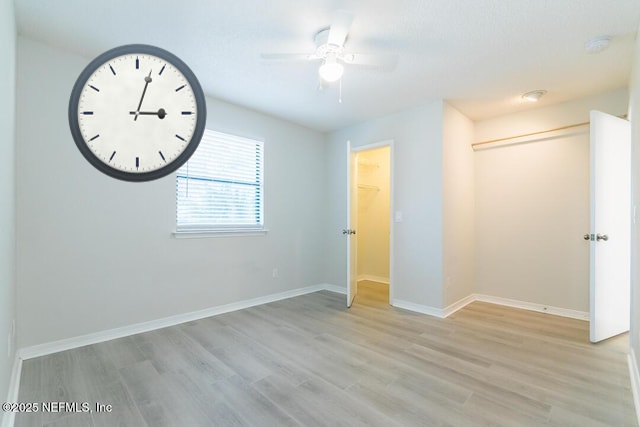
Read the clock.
3:03
